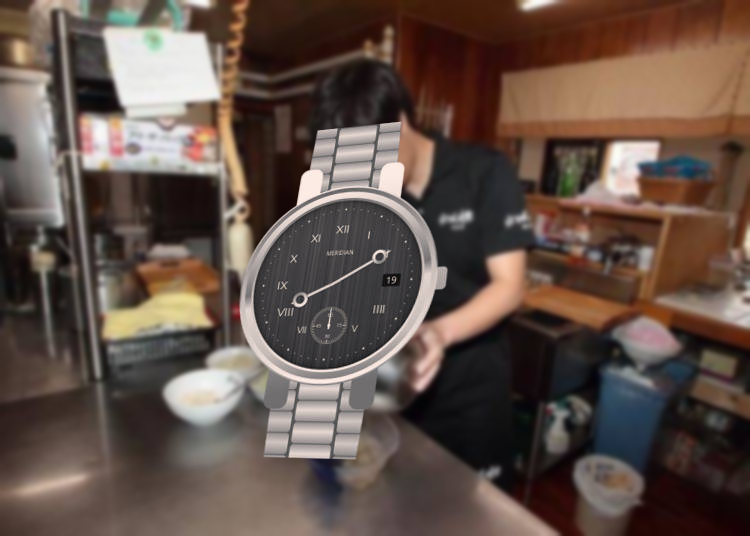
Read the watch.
8:10
